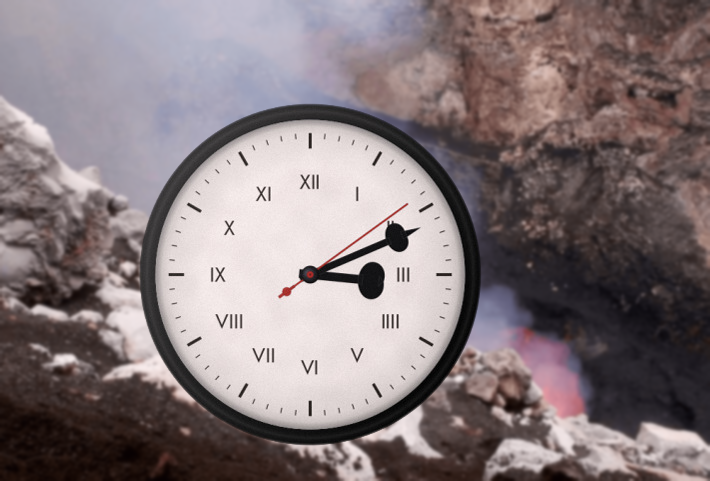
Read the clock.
3:11:09
